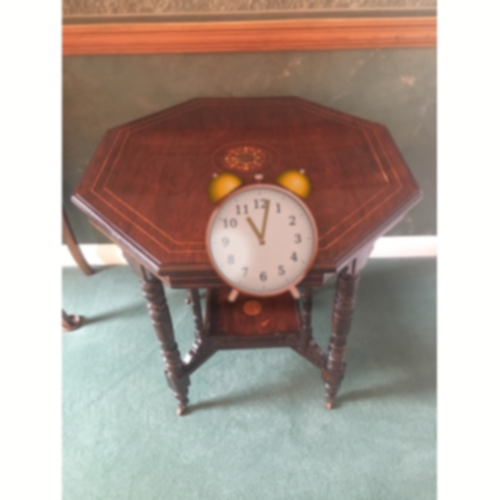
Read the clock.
11:02
